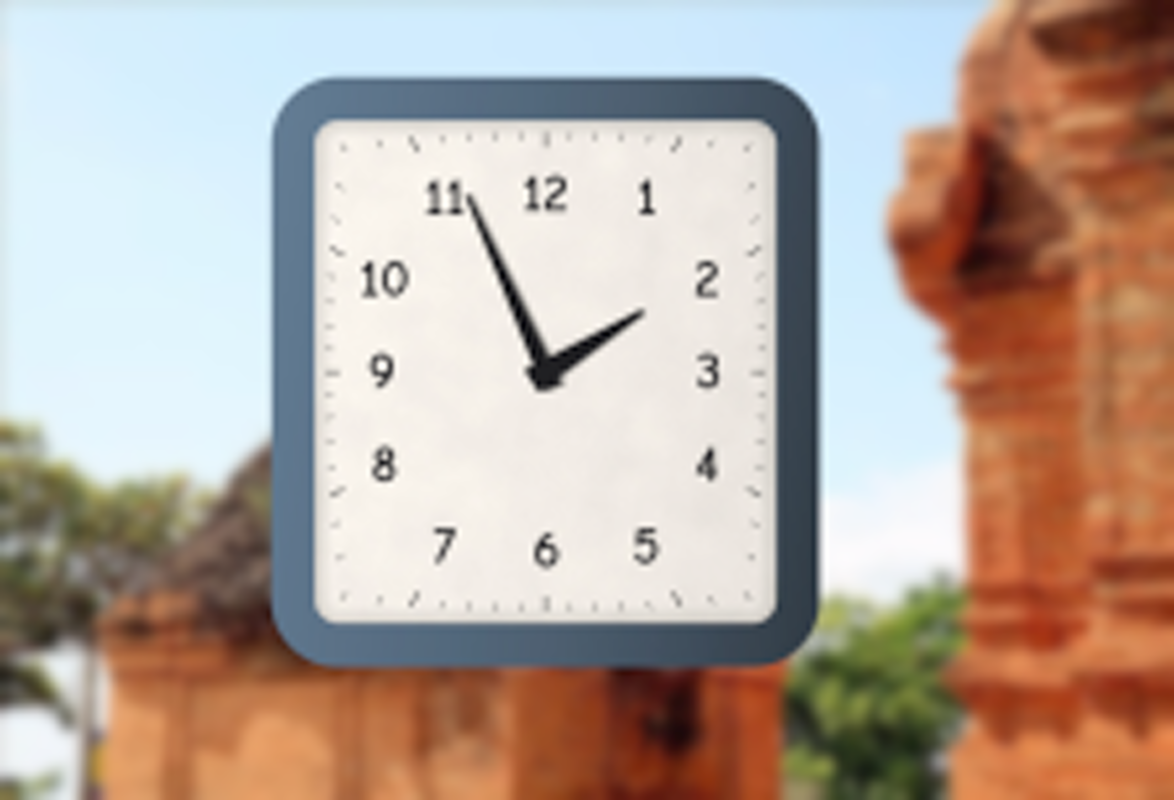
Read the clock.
1:56
